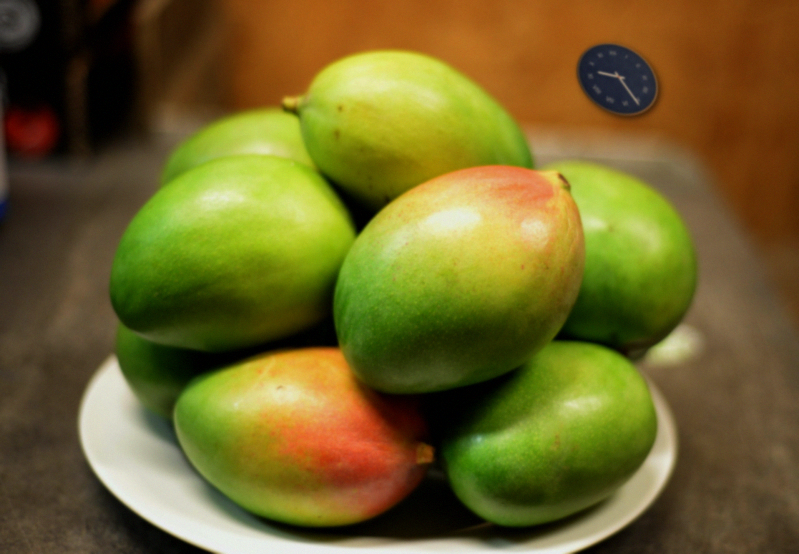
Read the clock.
9:26
